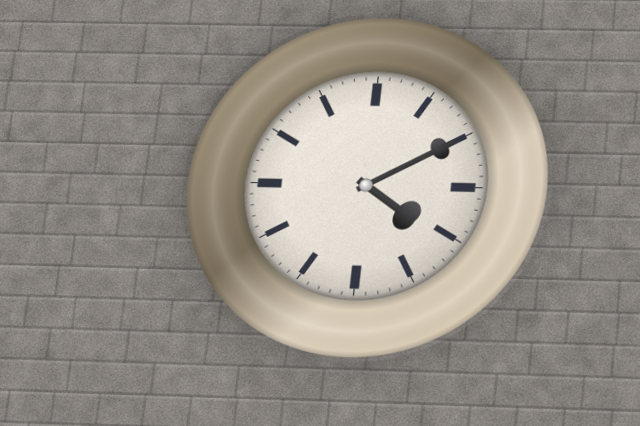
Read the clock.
4:10
